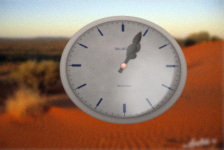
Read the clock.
1:04
